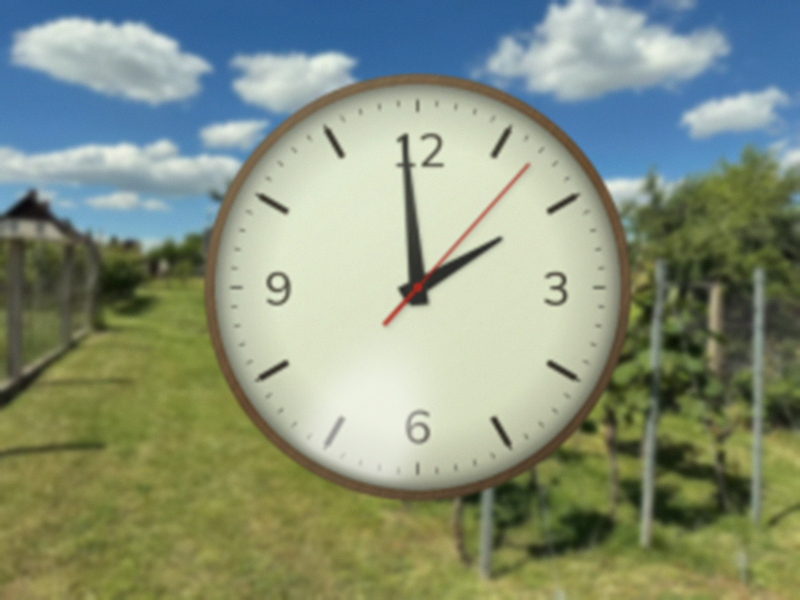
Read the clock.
1:59:07
